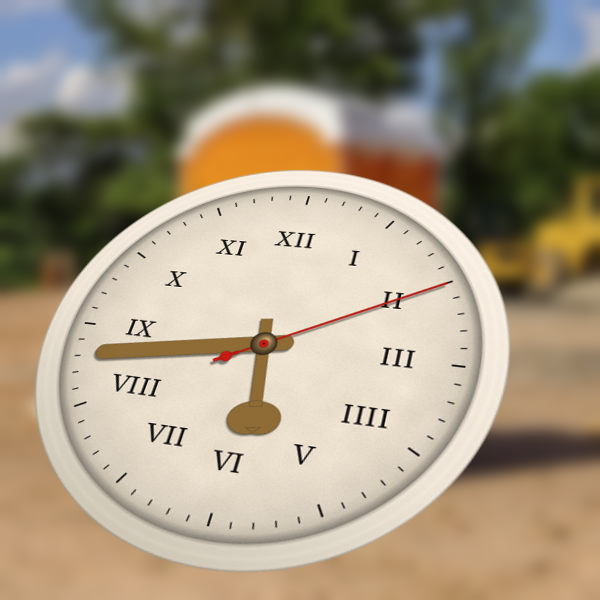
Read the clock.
5:43:10
